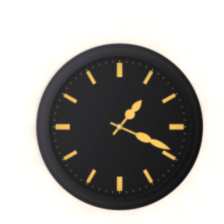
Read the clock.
1:19
